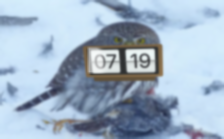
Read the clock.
7:19
